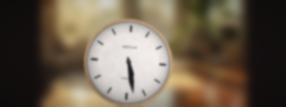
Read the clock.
5:28
